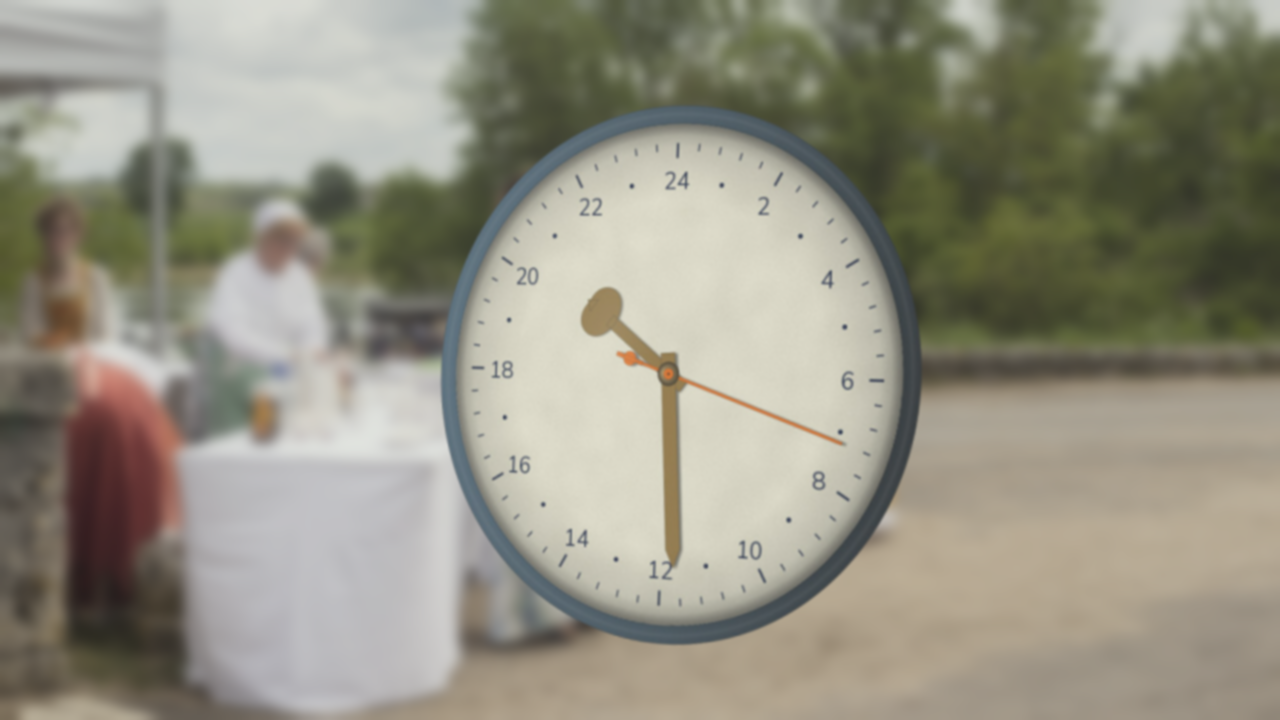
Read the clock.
20:29:18
